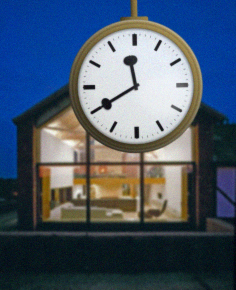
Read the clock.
11:40
